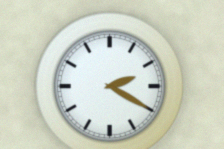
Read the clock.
2:20
